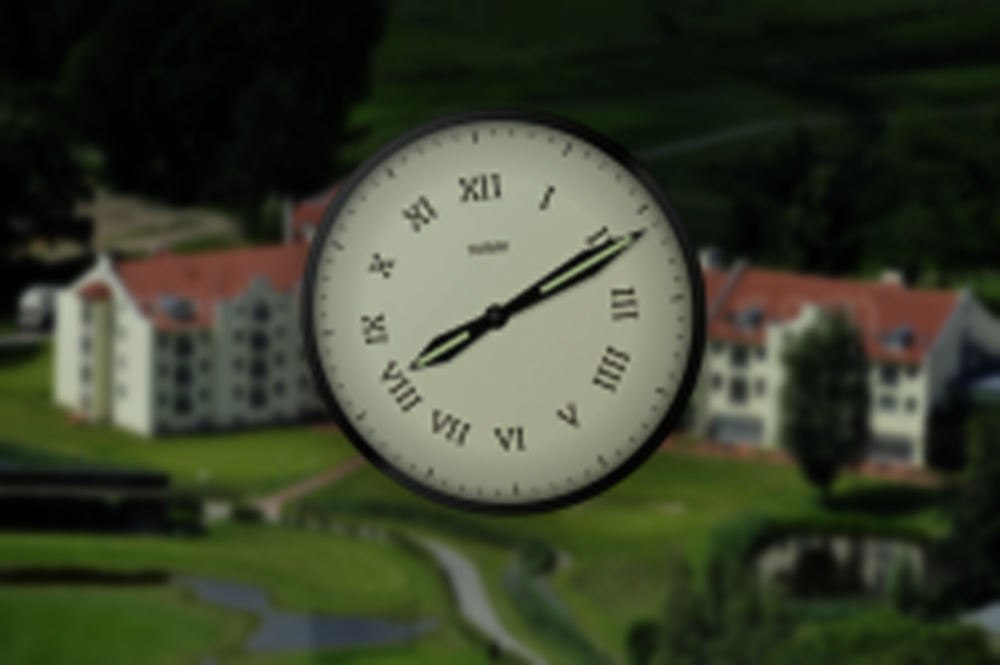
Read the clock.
8:11
